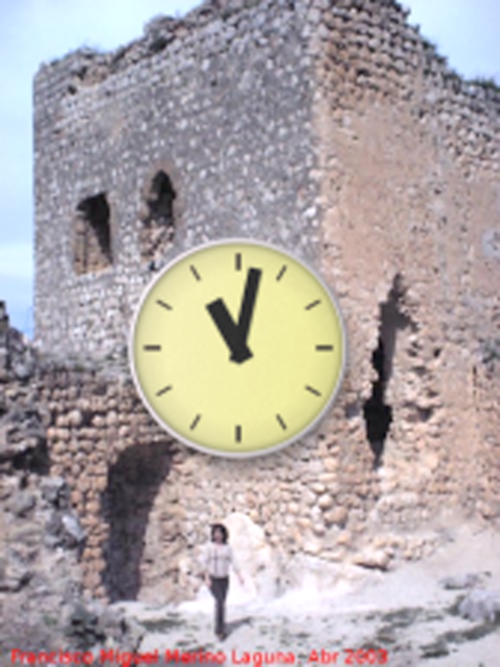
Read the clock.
11:02
